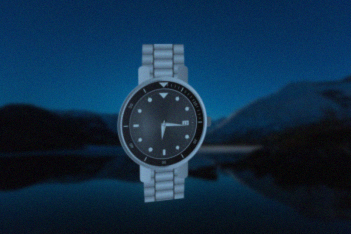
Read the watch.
6:16
